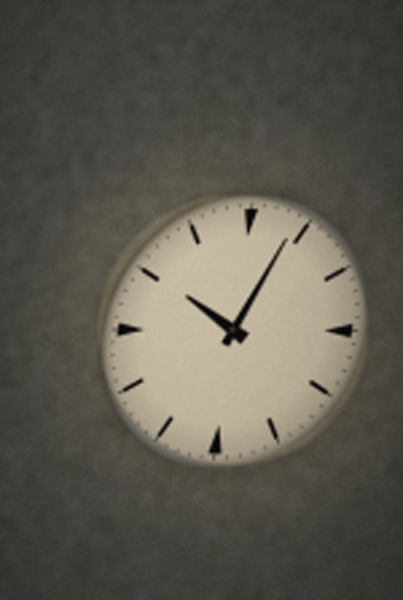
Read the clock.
10:04
